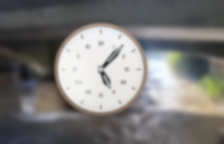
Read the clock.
5:07
